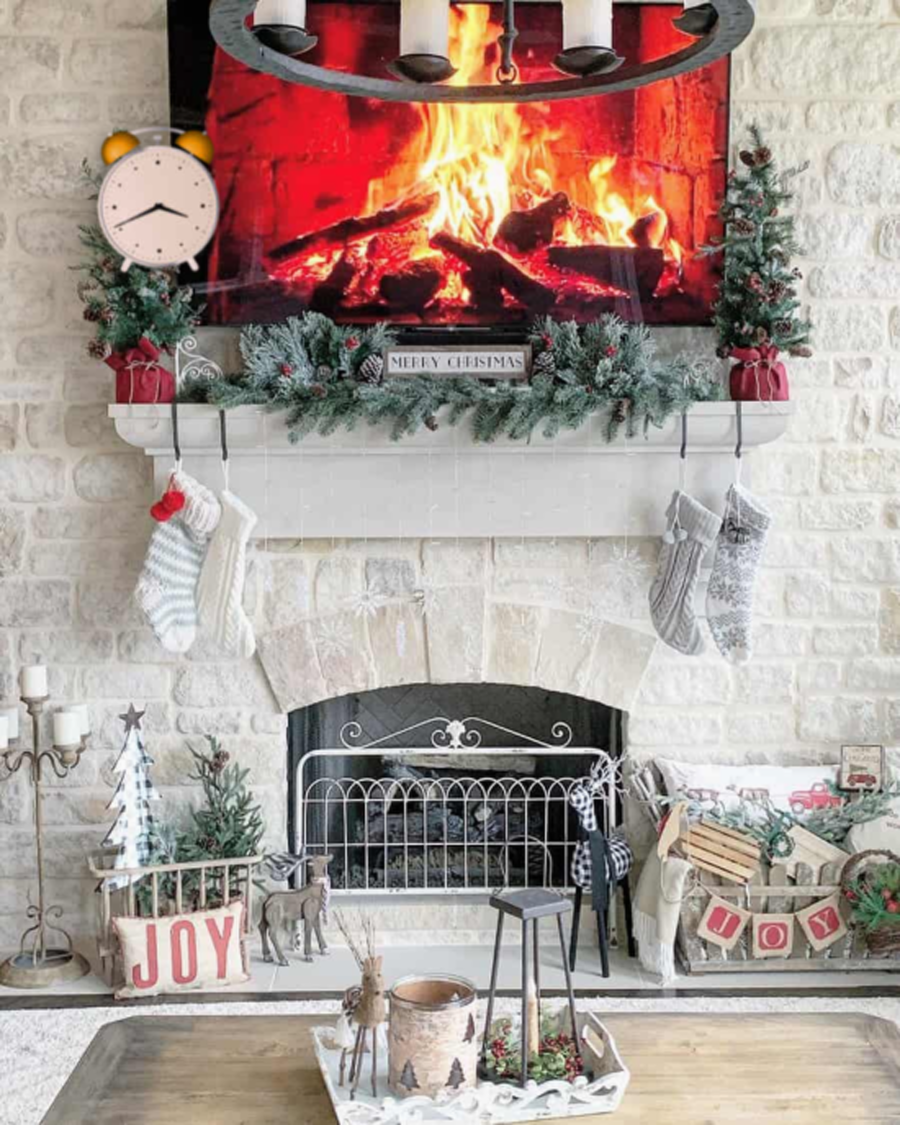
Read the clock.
3:41
